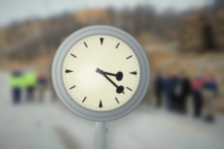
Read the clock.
3:22
